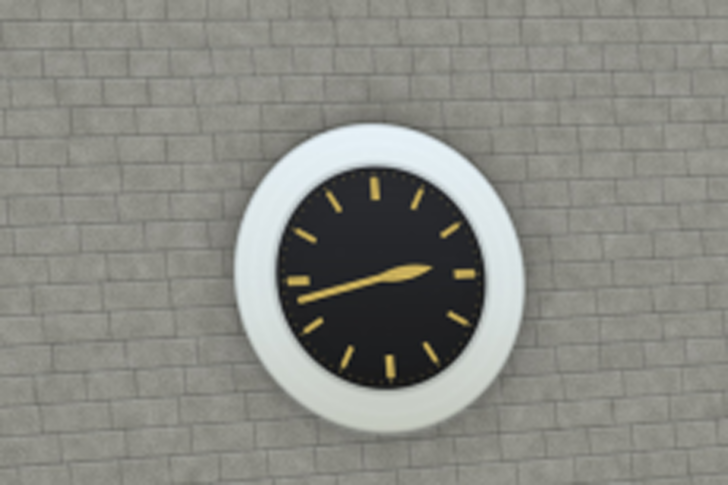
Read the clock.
2:43
